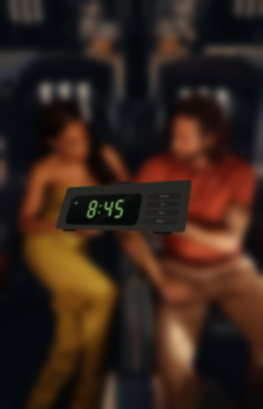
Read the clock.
8:45
